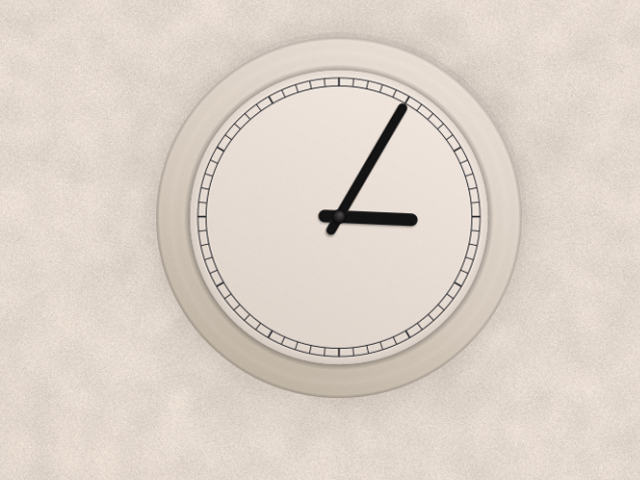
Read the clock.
3:05
